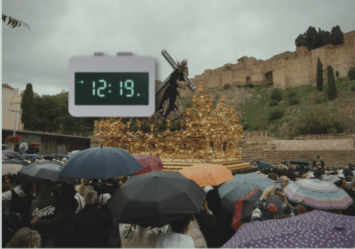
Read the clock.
12:19
